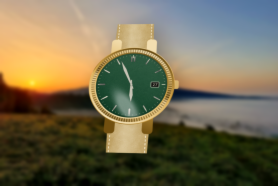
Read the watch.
5:56
